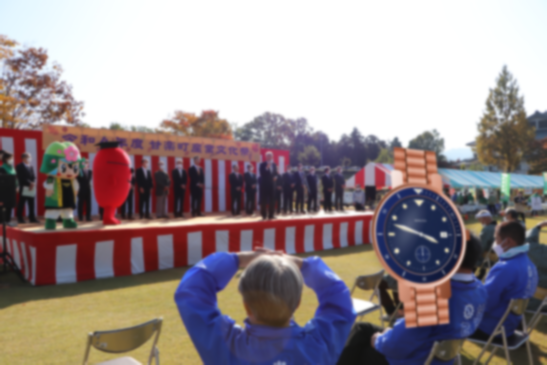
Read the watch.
3:48
